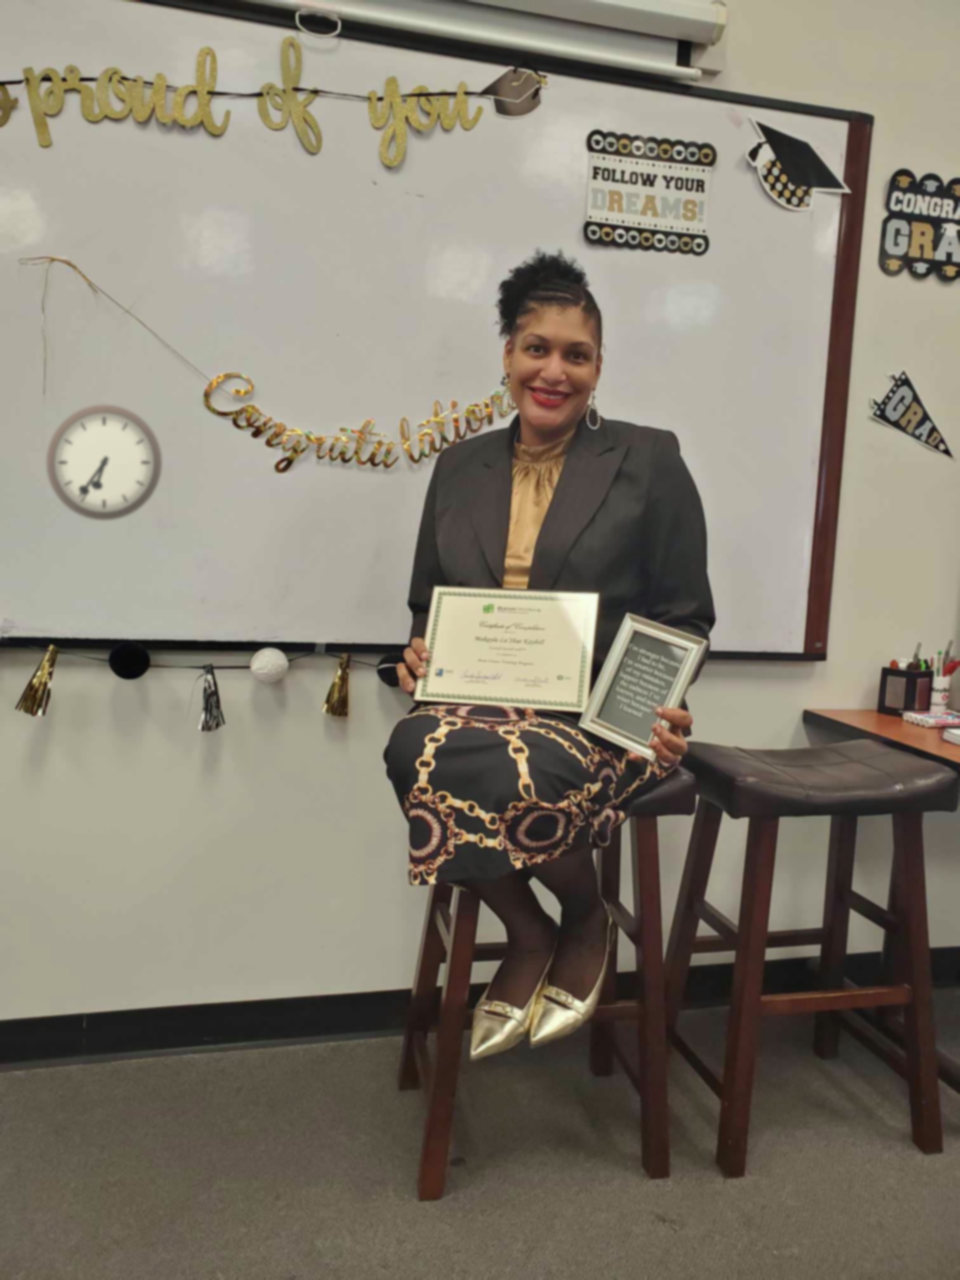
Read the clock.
6:36
